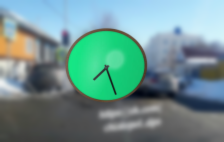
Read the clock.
7:27
